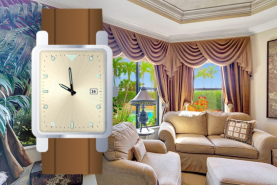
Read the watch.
9:59
